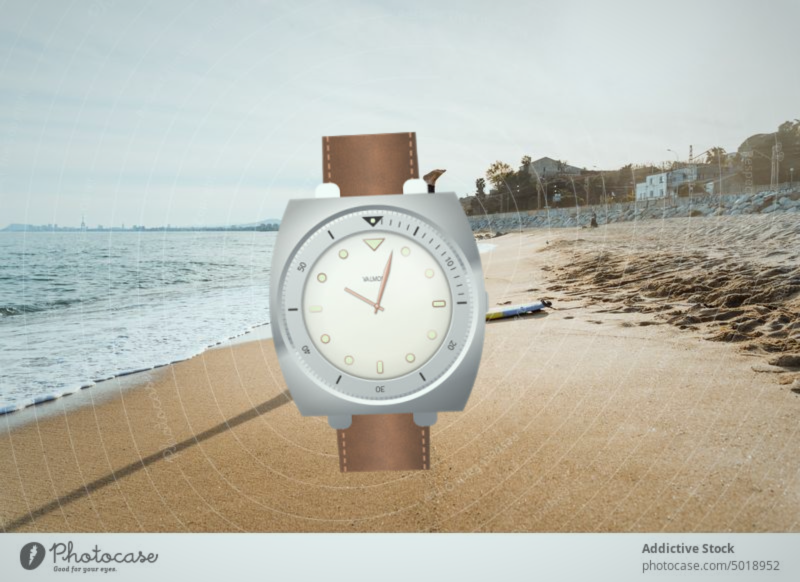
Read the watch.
10:03
